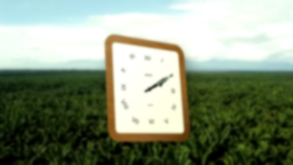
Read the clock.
2:10
